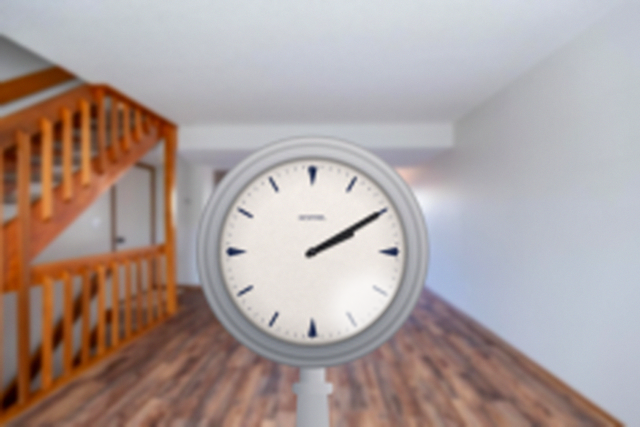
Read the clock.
2:10
